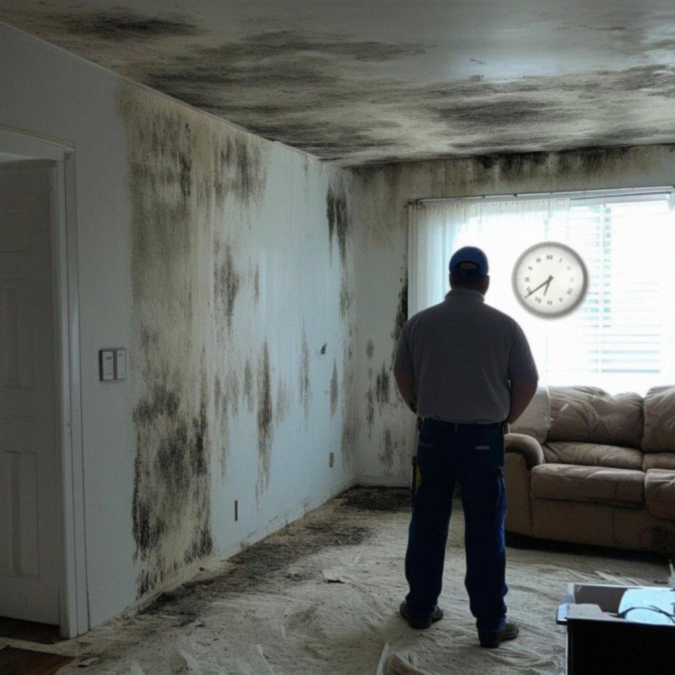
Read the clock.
6:39
